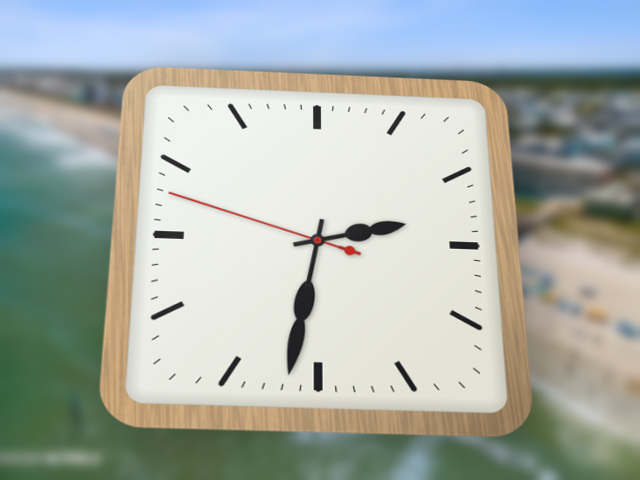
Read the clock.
2:31:48
